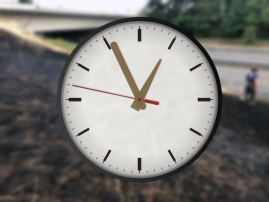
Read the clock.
12:55:47
